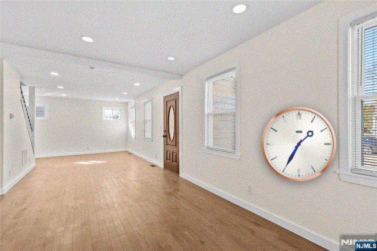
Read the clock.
1:35
